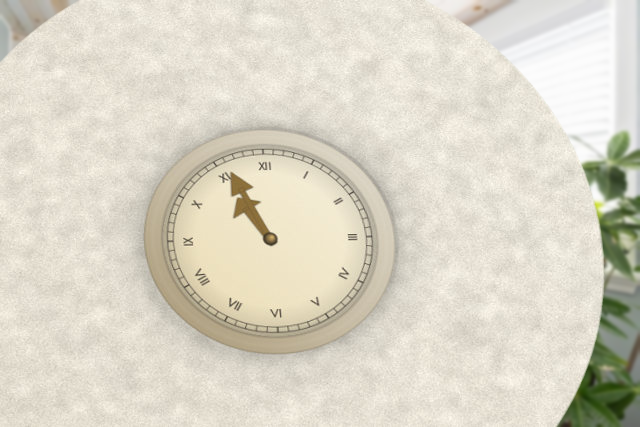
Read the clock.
10:56
